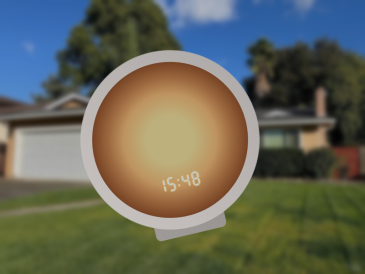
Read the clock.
15:48
